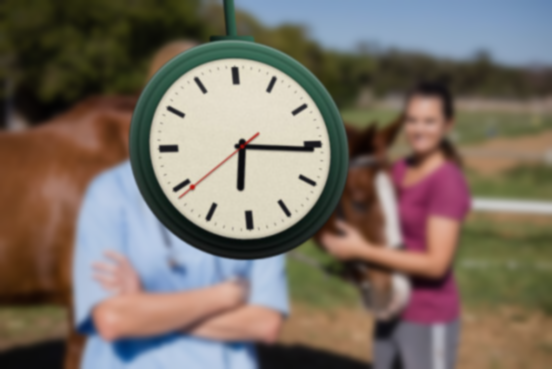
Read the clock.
6:15:39
